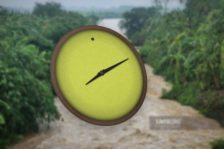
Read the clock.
8:12
